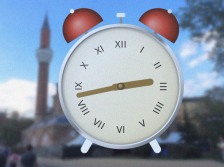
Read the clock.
2:43
